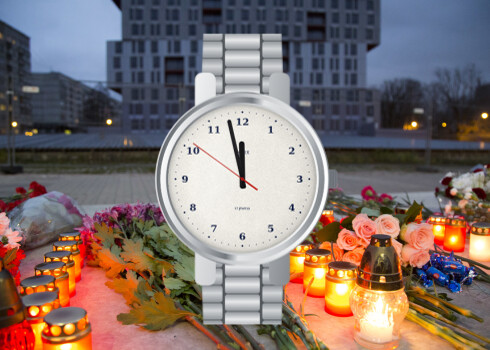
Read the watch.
11:57:51
